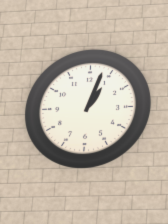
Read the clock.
1:03
